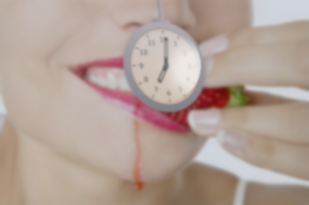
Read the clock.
7:01
